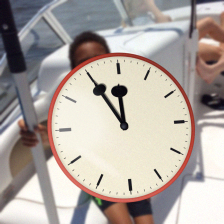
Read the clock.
11:55
